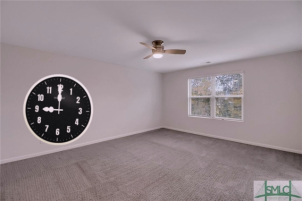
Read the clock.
9:00
